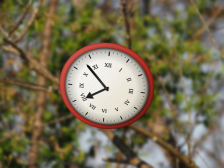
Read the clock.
7:53
